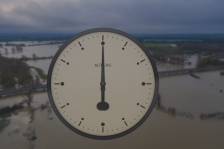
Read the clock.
6:00
